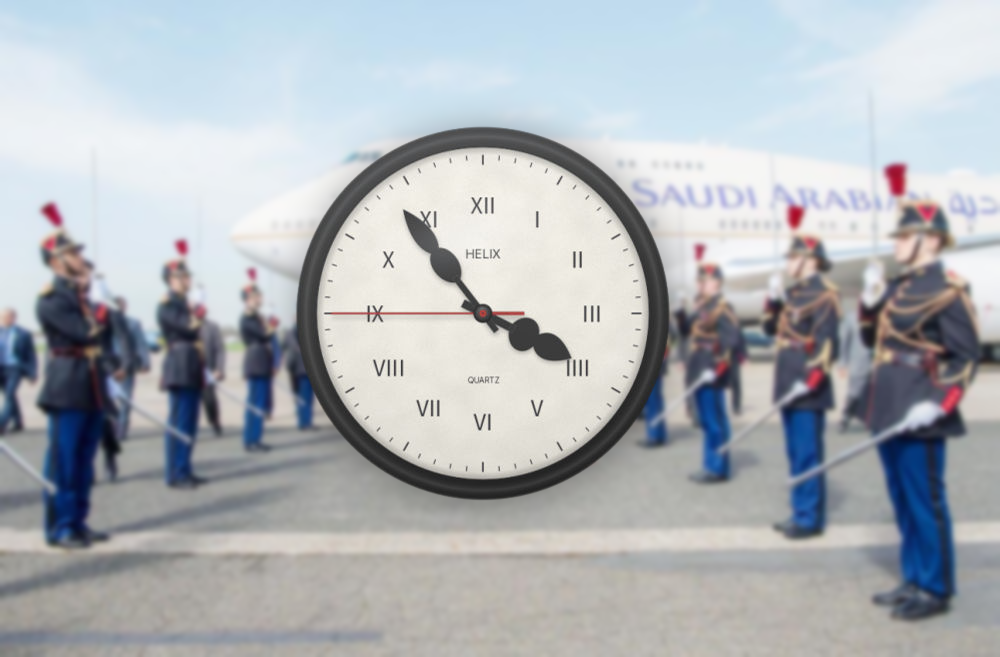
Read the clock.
3:53:45
